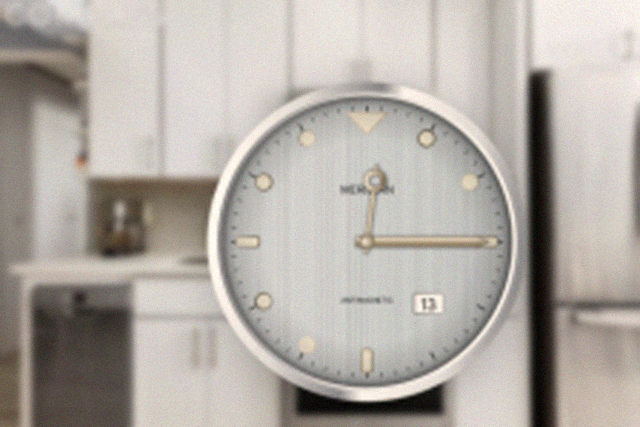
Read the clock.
12:15
